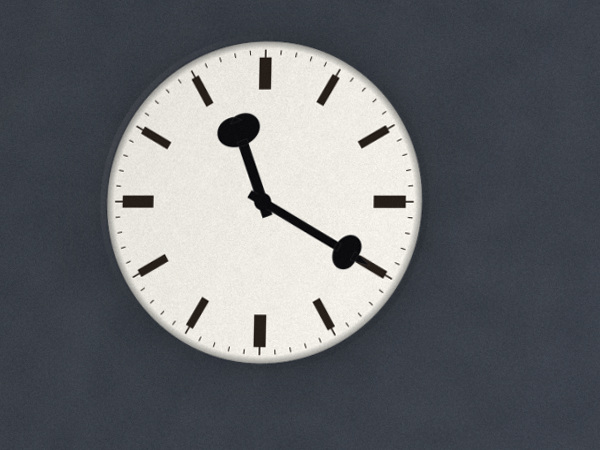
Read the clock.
11:20
